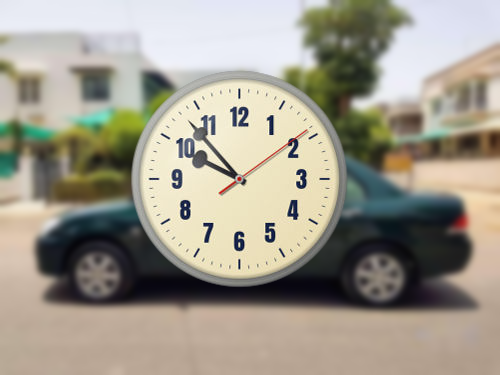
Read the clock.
9:53:09
